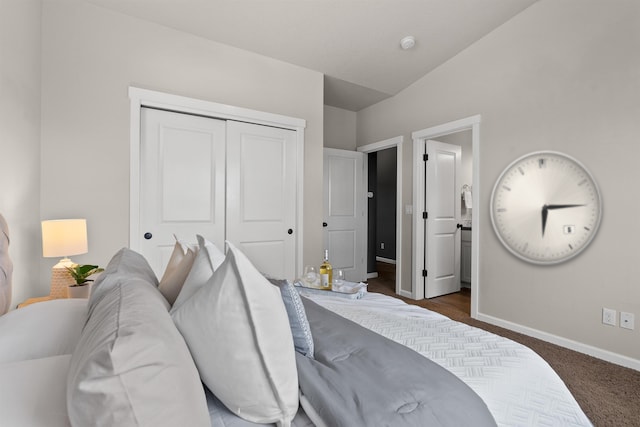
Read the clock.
6:15
